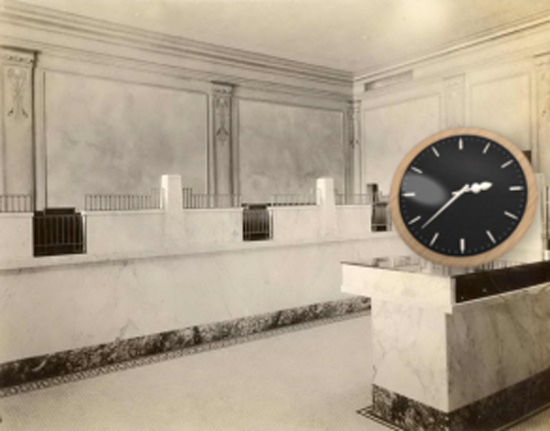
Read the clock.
2:38
